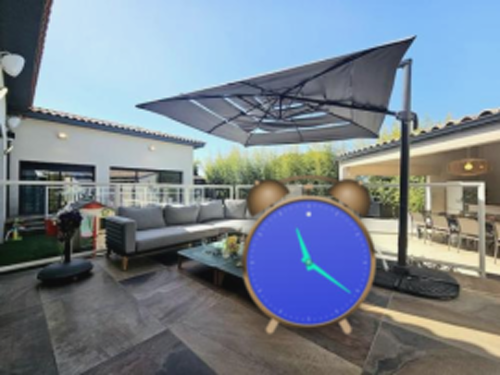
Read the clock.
11:21
